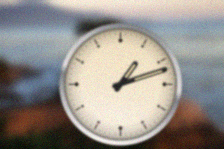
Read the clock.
1:12
